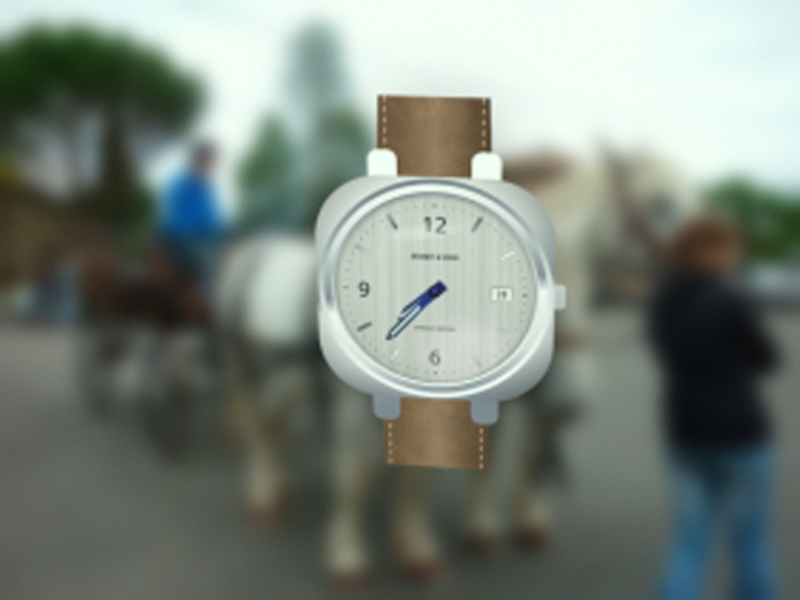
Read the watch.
7:37
